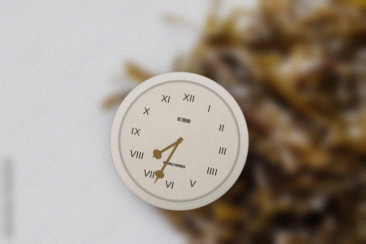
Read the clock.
7:33
